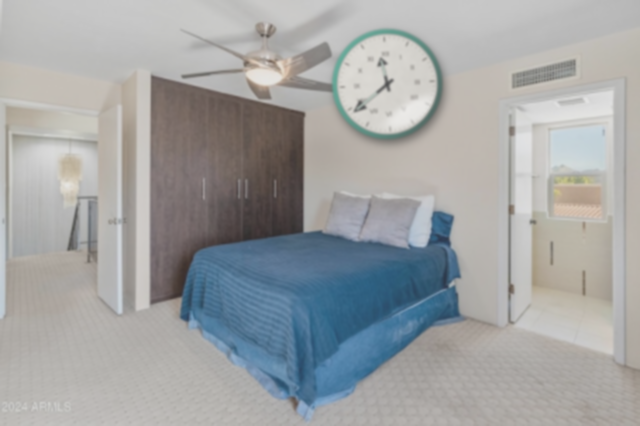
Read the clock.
11:39
